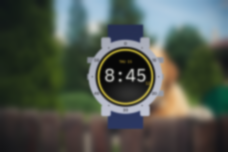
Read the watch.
8:45
